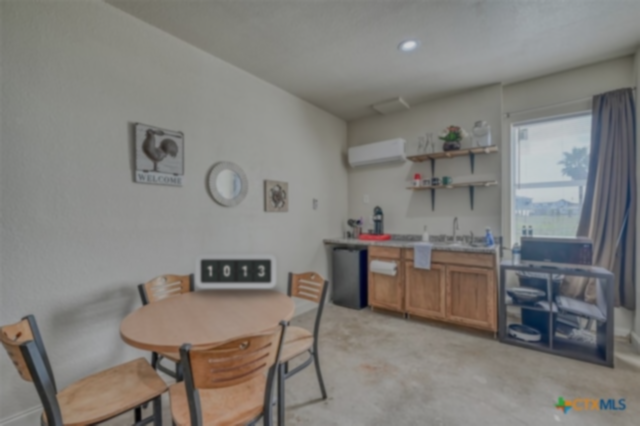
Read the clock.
10:13
